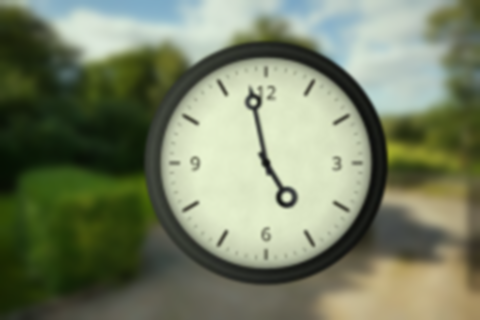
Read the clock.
4:58
